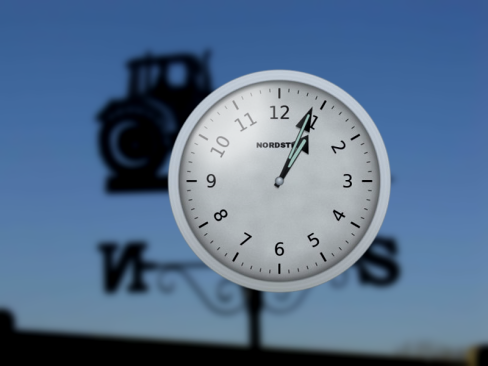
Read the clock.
1:04
